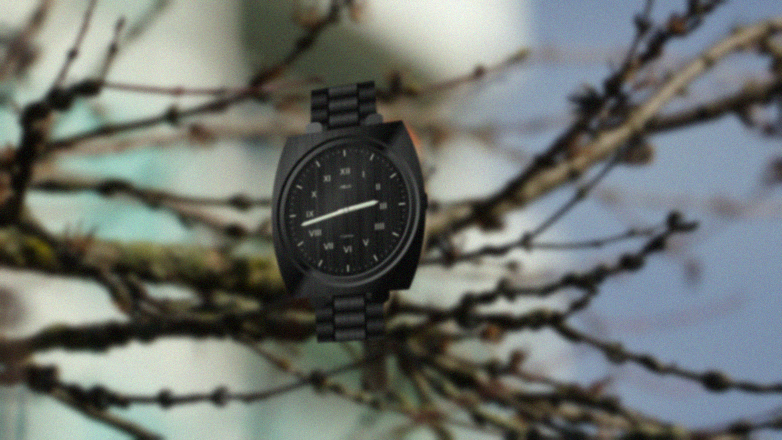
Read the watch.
2:43
